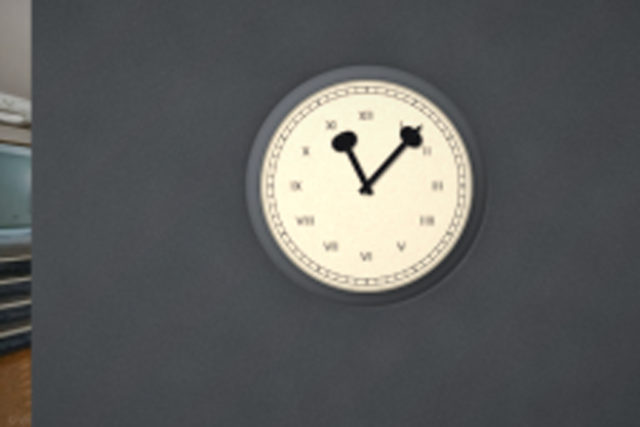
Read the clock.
11:07
